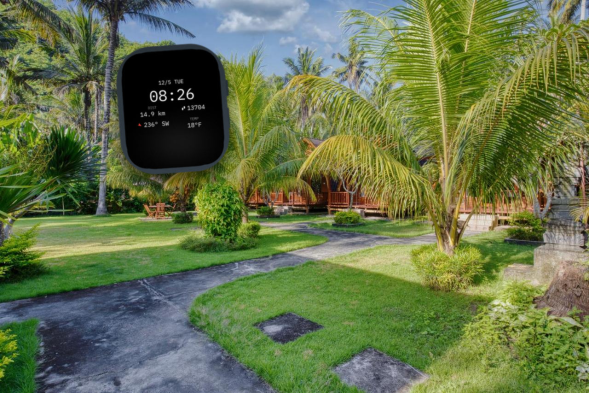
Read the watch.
8:26
